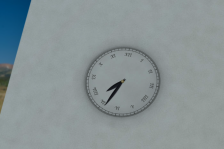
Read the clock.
7:34
